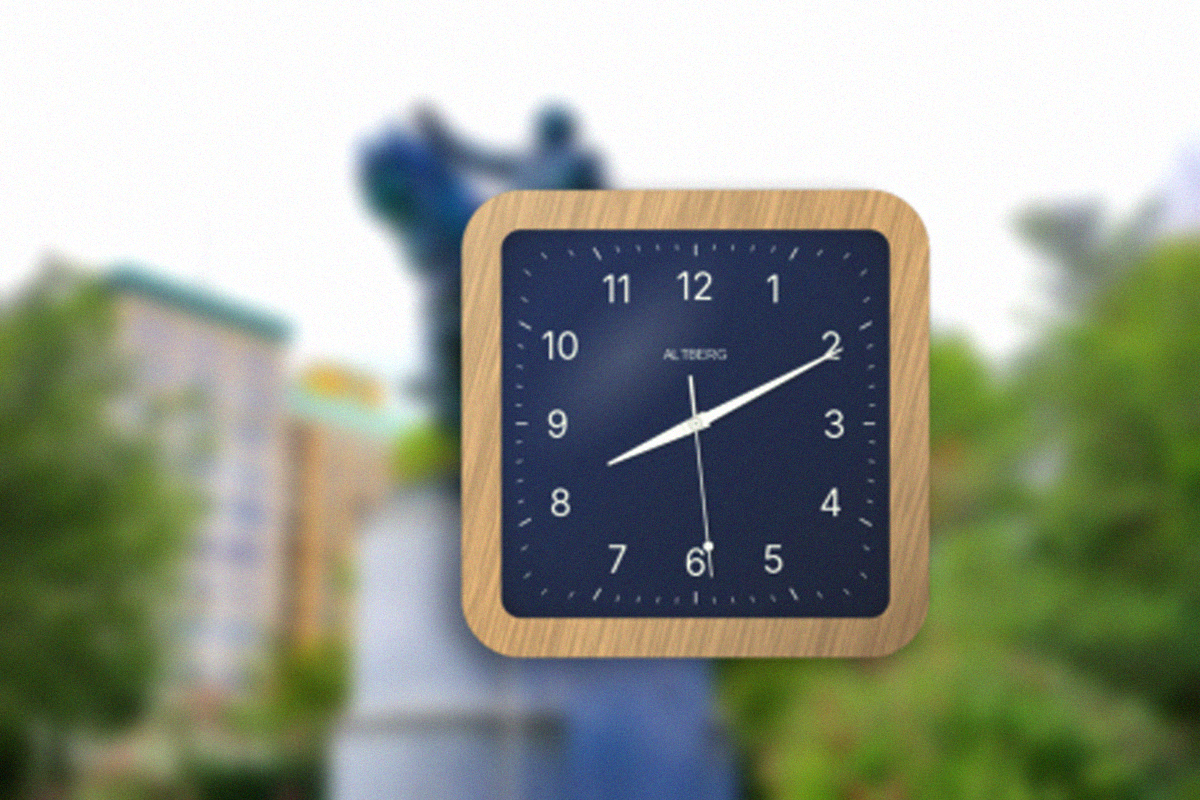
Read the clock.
8:10:29
